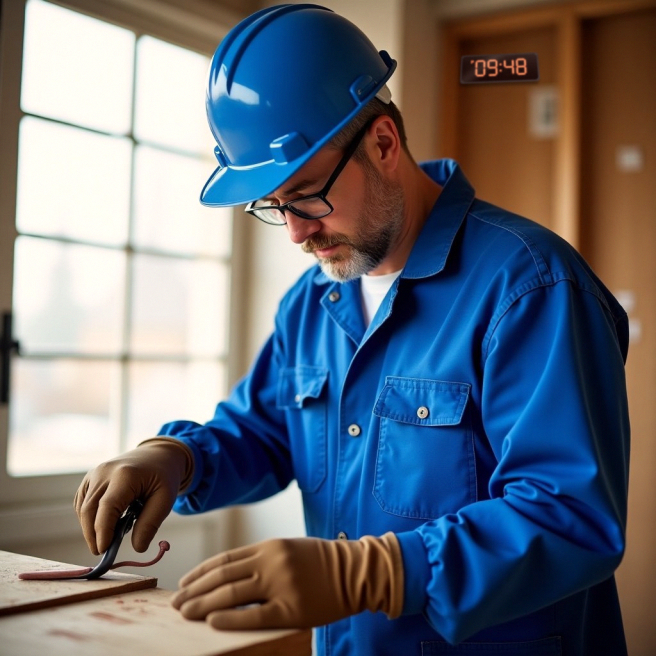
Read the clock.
9:48
